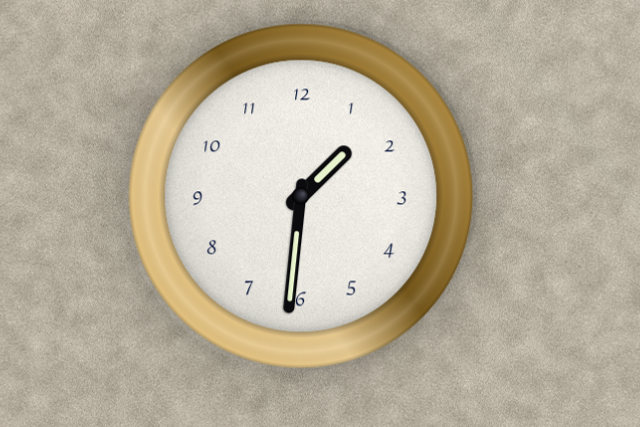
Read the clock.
1:31
